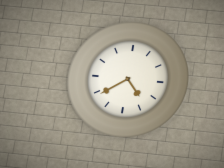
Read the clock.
4:39
